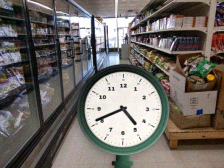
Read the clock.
4:41
